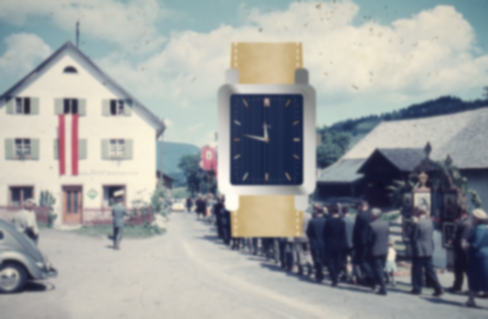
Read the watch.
11:47
